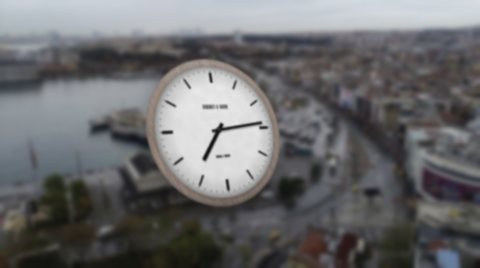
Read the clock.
7:14
